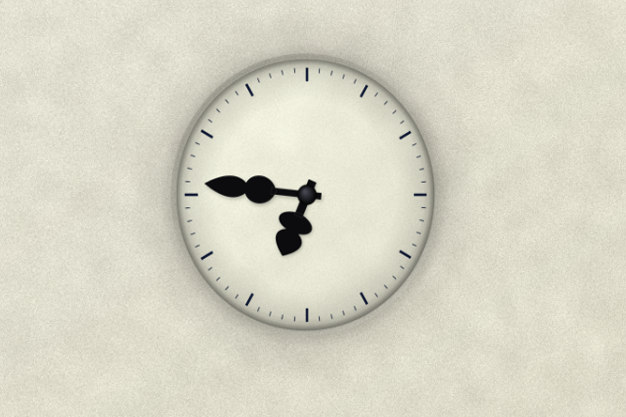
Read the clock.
6:46
